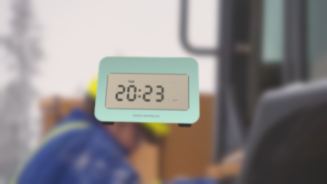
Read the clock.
20:23
